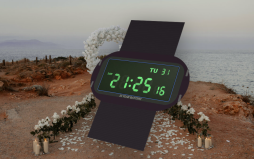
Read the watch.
21:25:16
